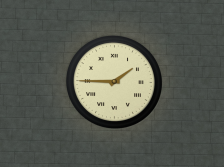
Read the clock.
1:45
